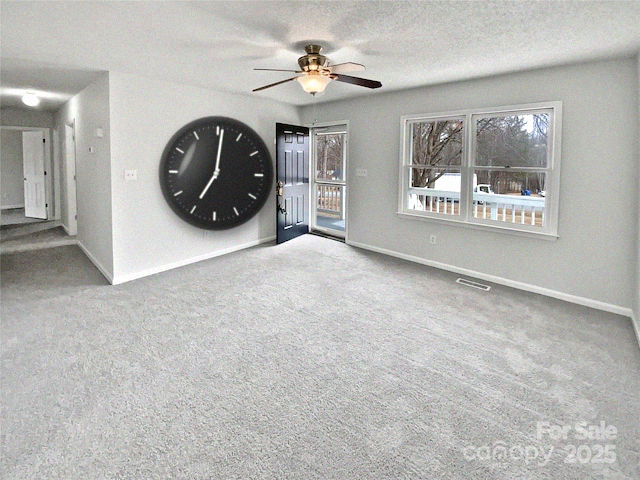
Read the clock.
7:01
